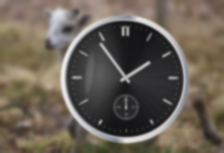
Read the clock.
1:54
